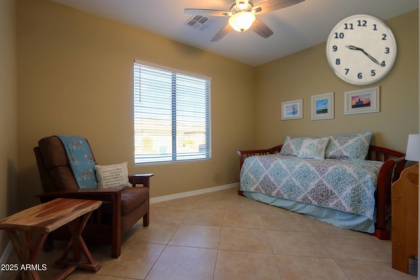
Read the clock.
9:21
